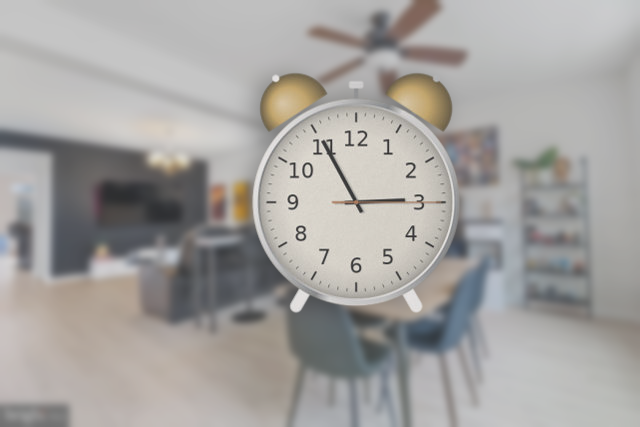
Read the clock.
2:55:15
